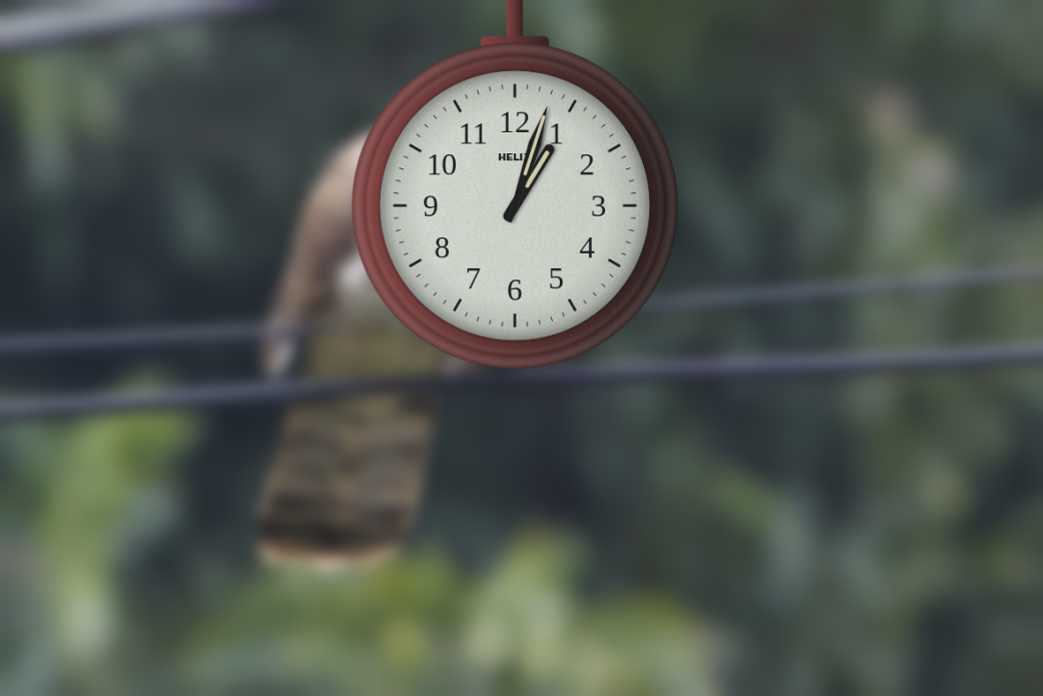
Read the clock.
1:03
